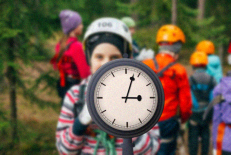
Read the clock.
3:03
